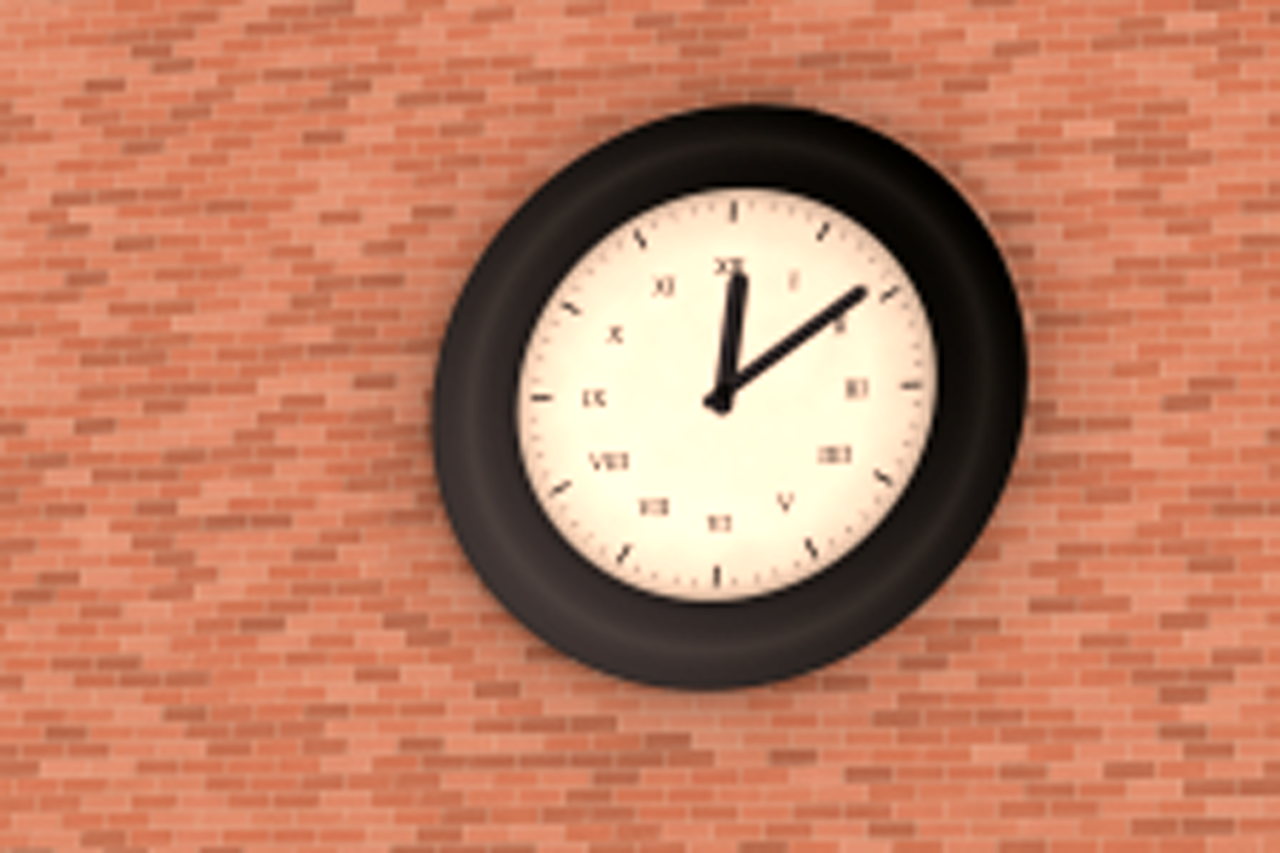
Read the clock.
12:09
